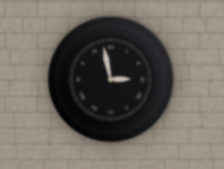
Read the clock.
2:58
